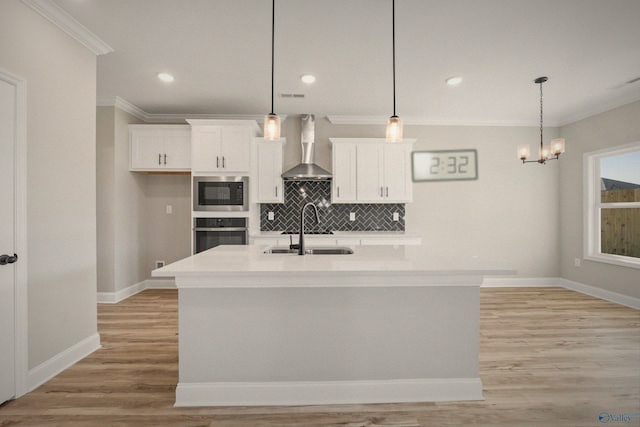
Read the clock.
2:32
